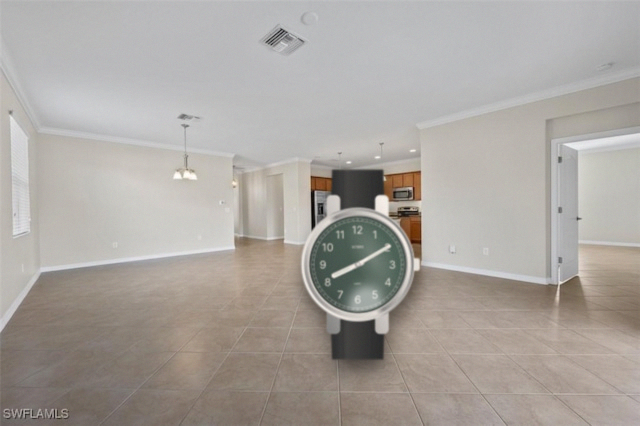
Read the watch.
8:10
